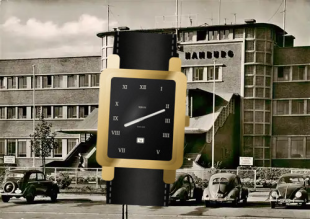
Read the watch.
8:11
